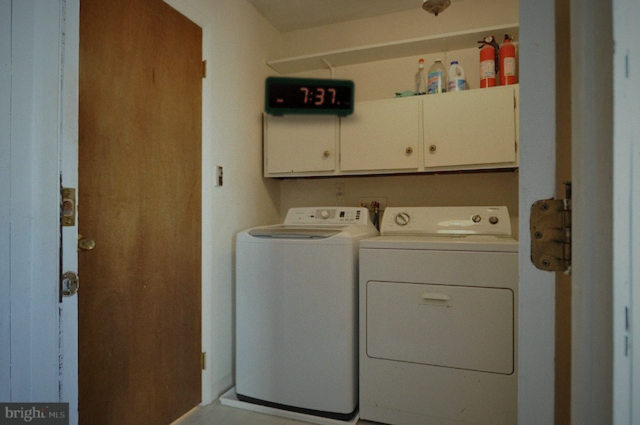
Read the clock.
7:37
